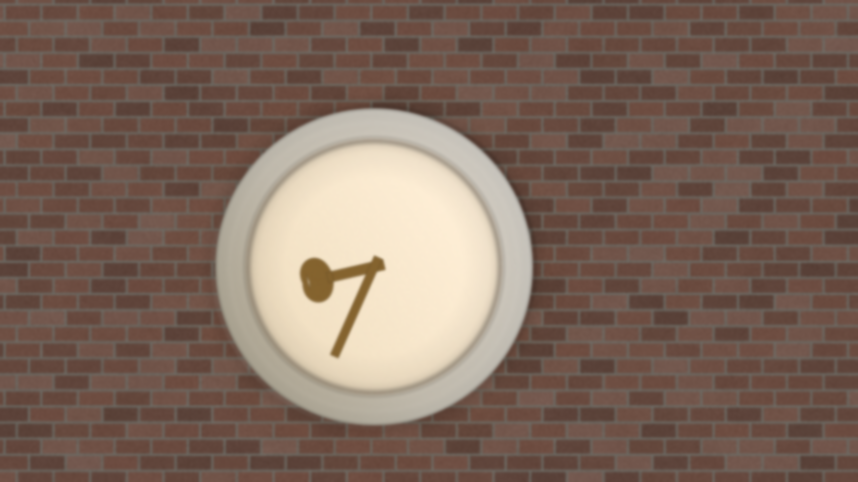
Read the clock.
8:34
